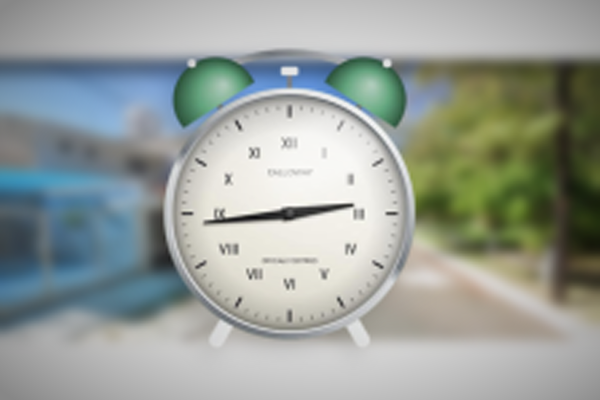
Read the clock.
2:44
